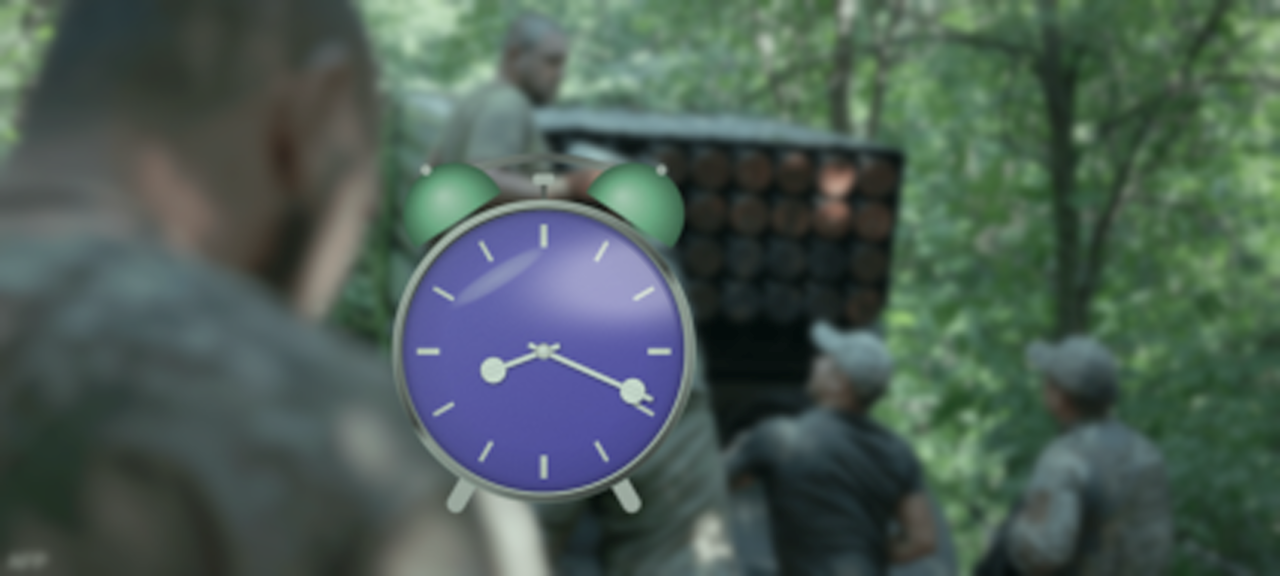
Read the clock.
8:19
